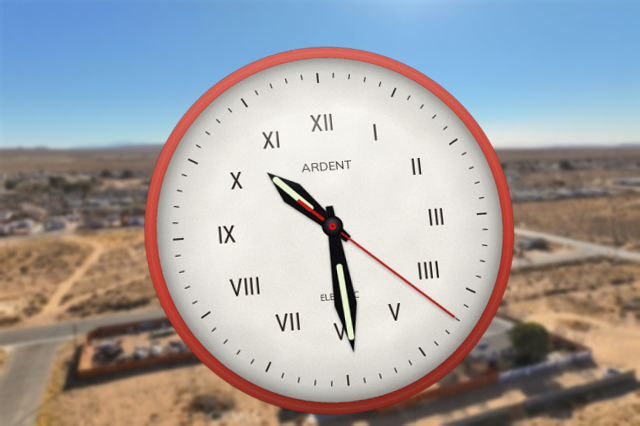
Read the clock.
10:29:22
